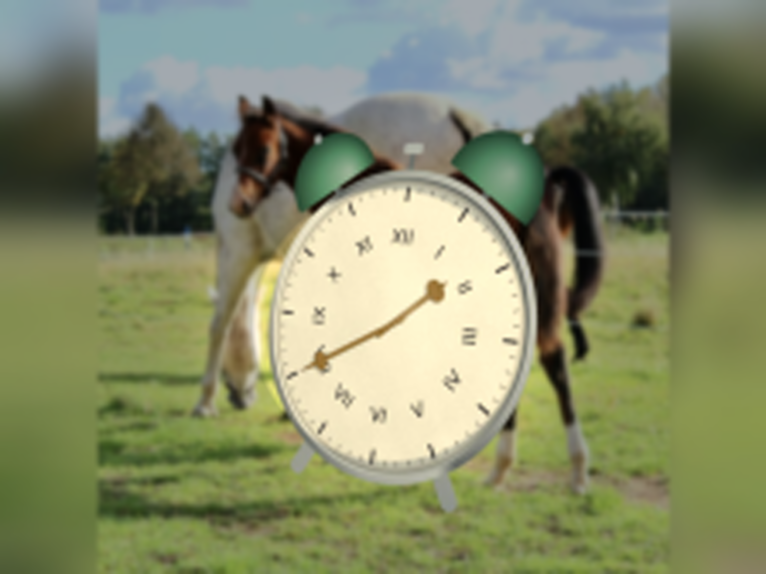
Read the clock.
1:40
